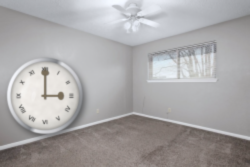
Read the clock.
3:00
